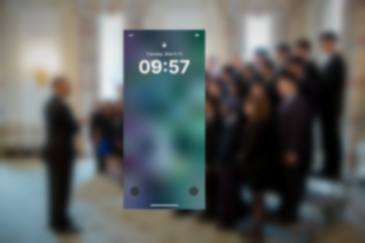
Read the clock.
9:57
